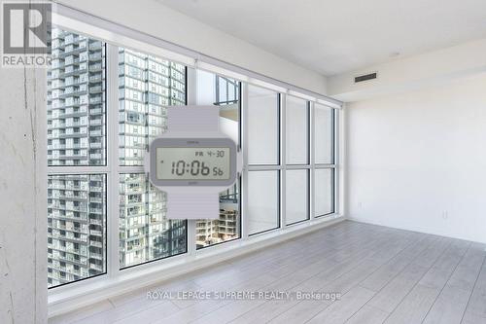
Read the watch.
10:06:56
